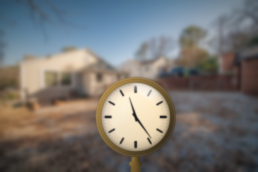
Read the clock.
11:24
